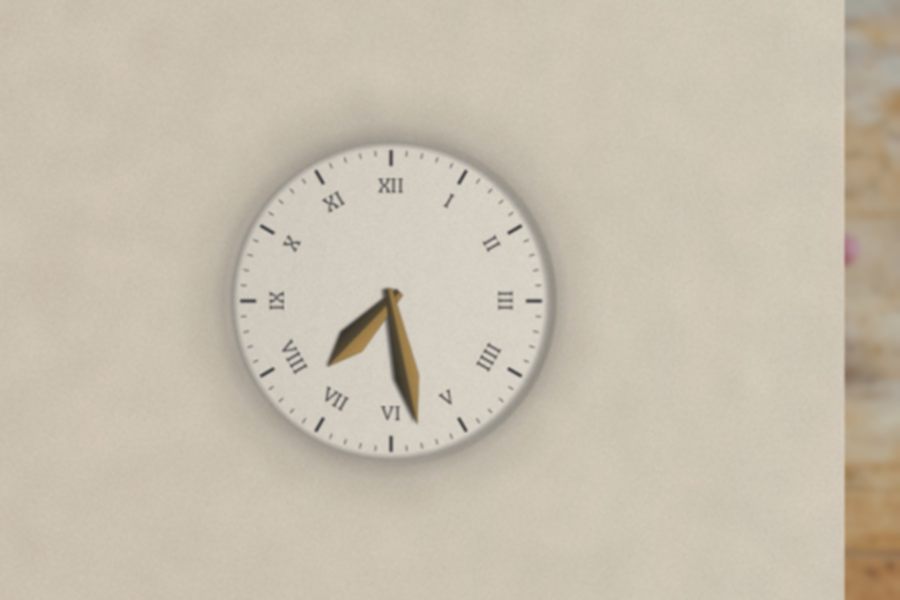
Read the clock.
7:28
